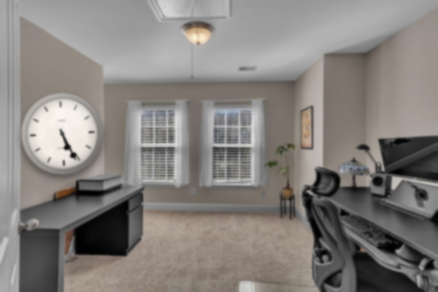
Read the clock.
5:26
